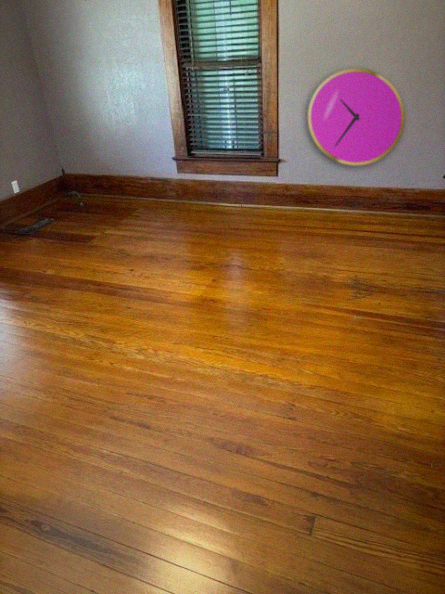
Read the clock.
10:36
